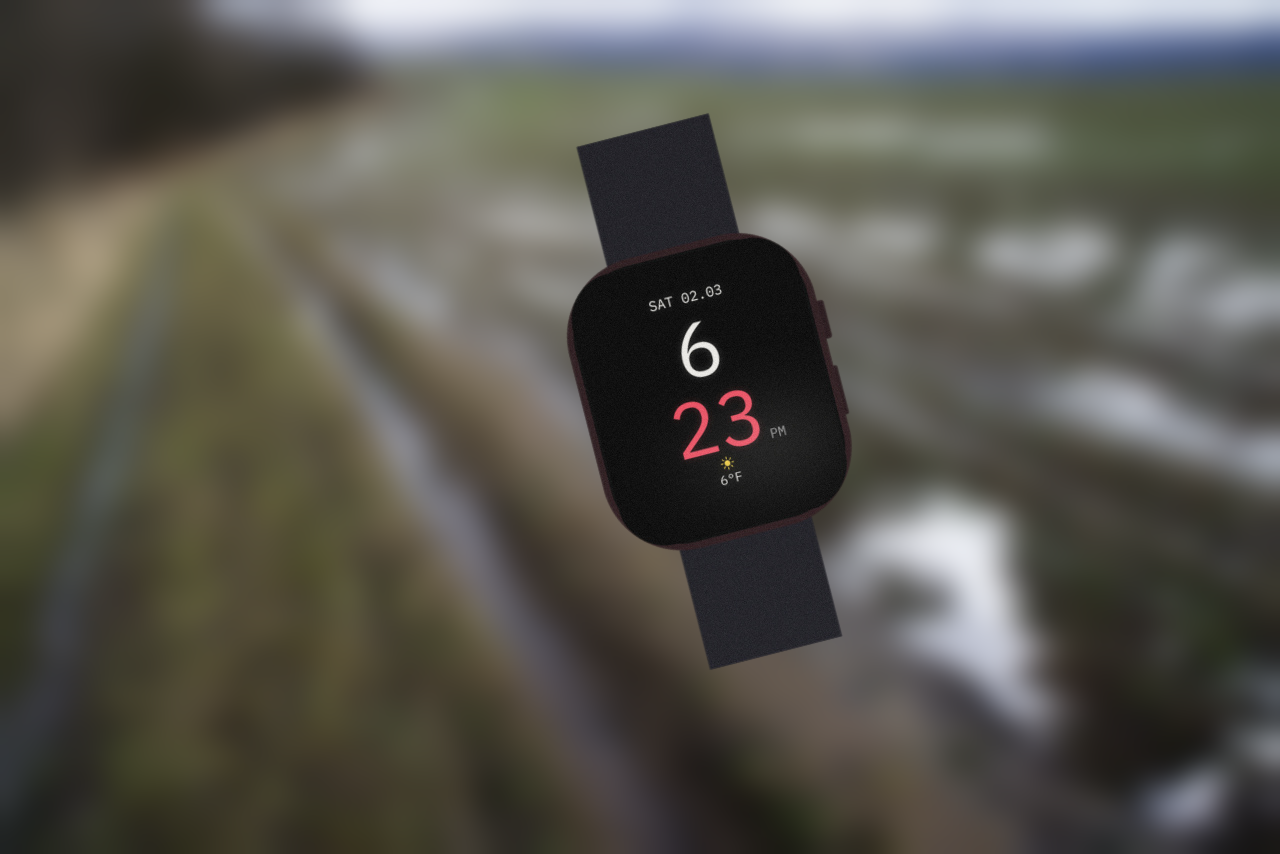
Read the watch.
6:23
